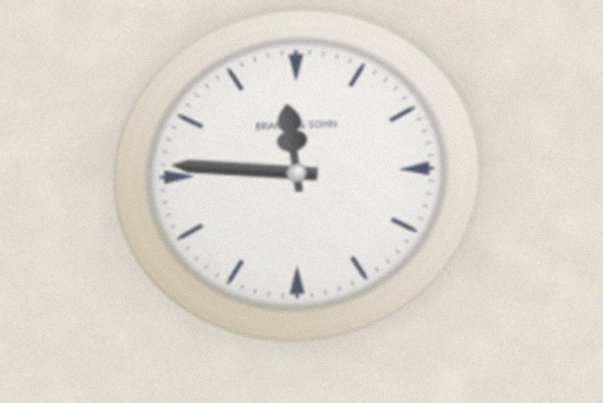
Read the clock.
11:46
